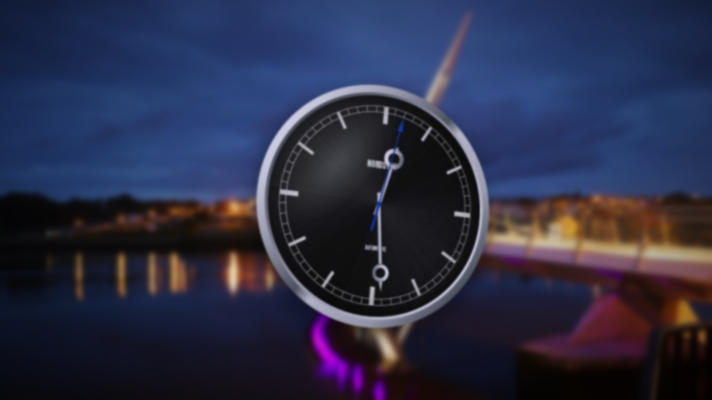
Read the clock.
12:29:02
